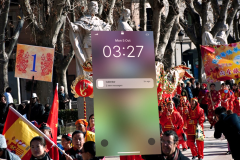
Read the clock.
3:27
